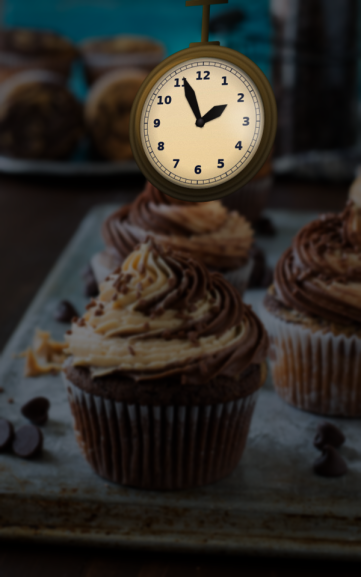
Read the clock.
1:56
